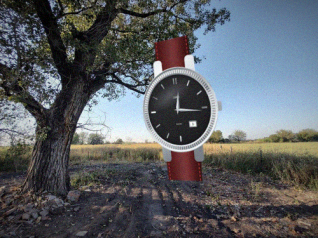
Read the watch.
12:16
